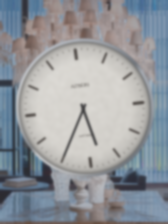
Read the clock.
5:35
